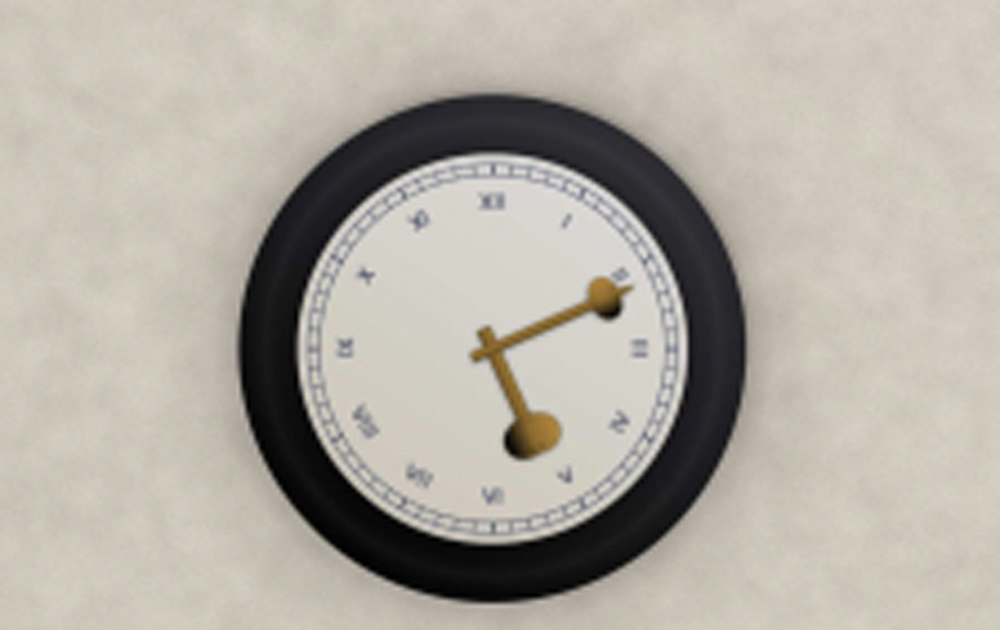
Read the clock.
5:11
